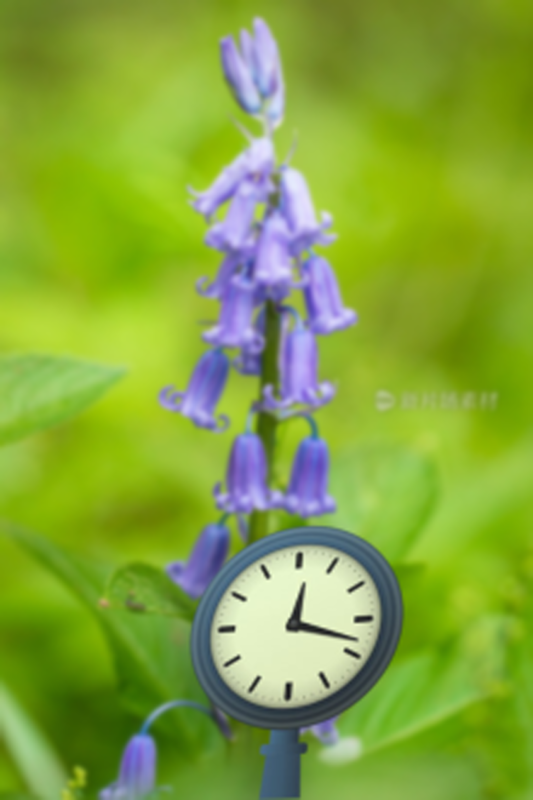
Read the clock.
12:18
